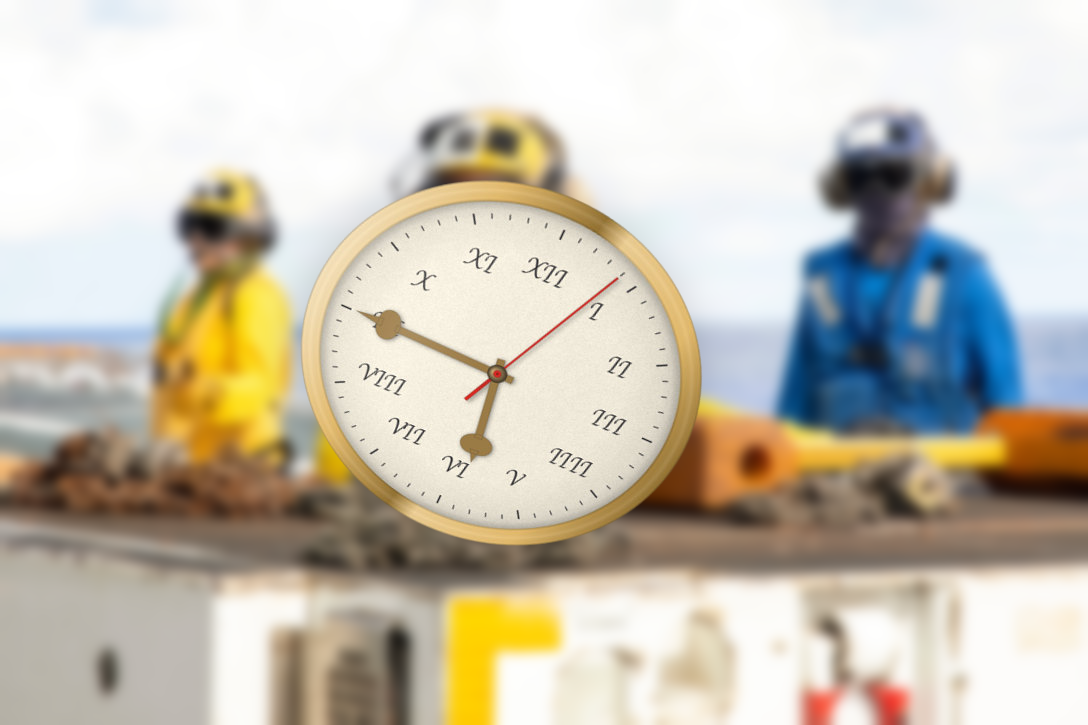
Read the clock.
5:45:04
